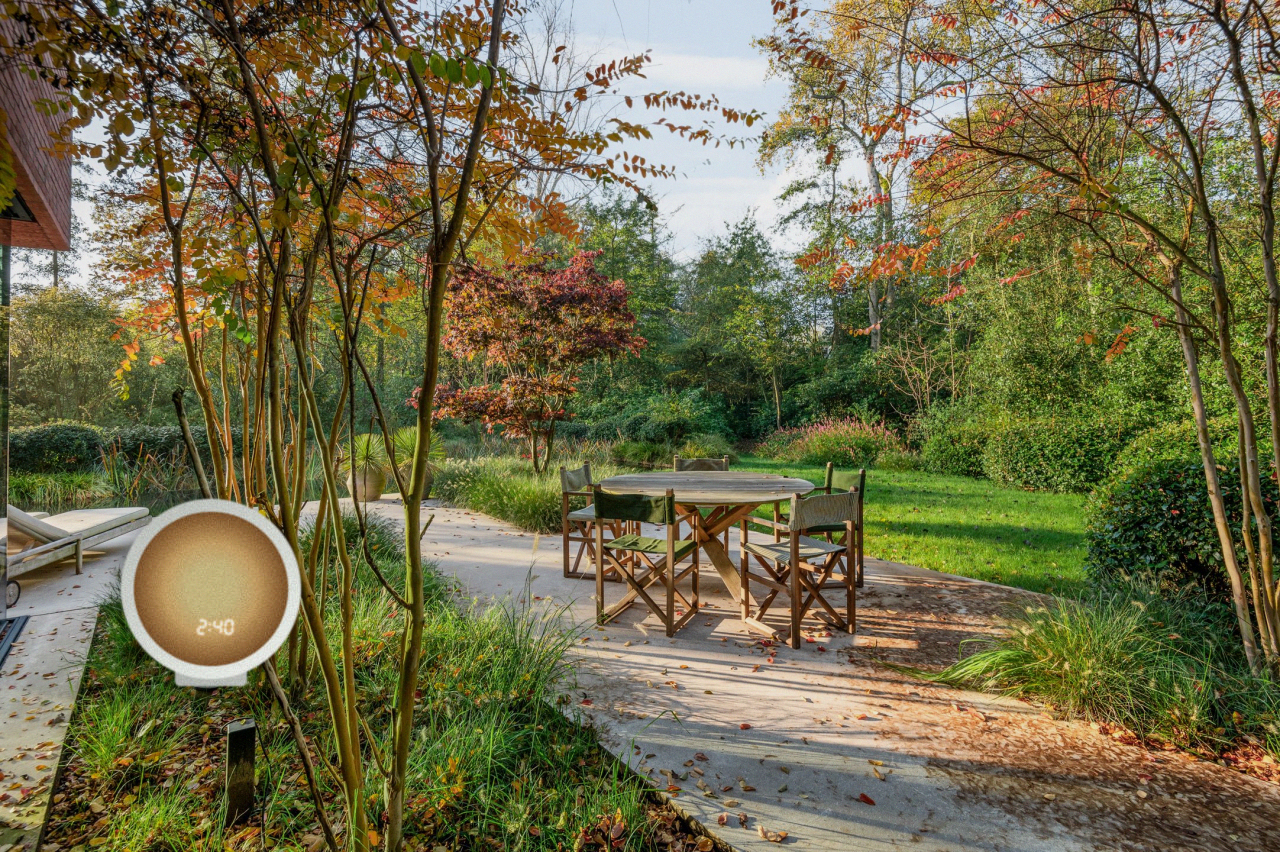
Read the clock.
2:40
